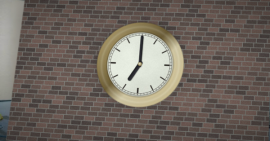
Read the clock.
7:00
